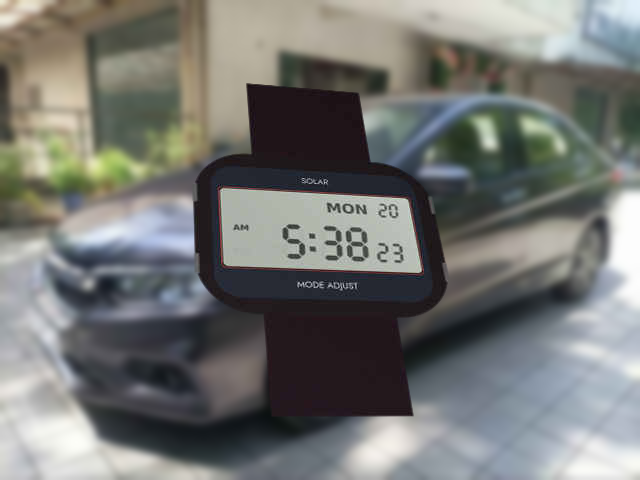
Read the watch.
5:38:23
